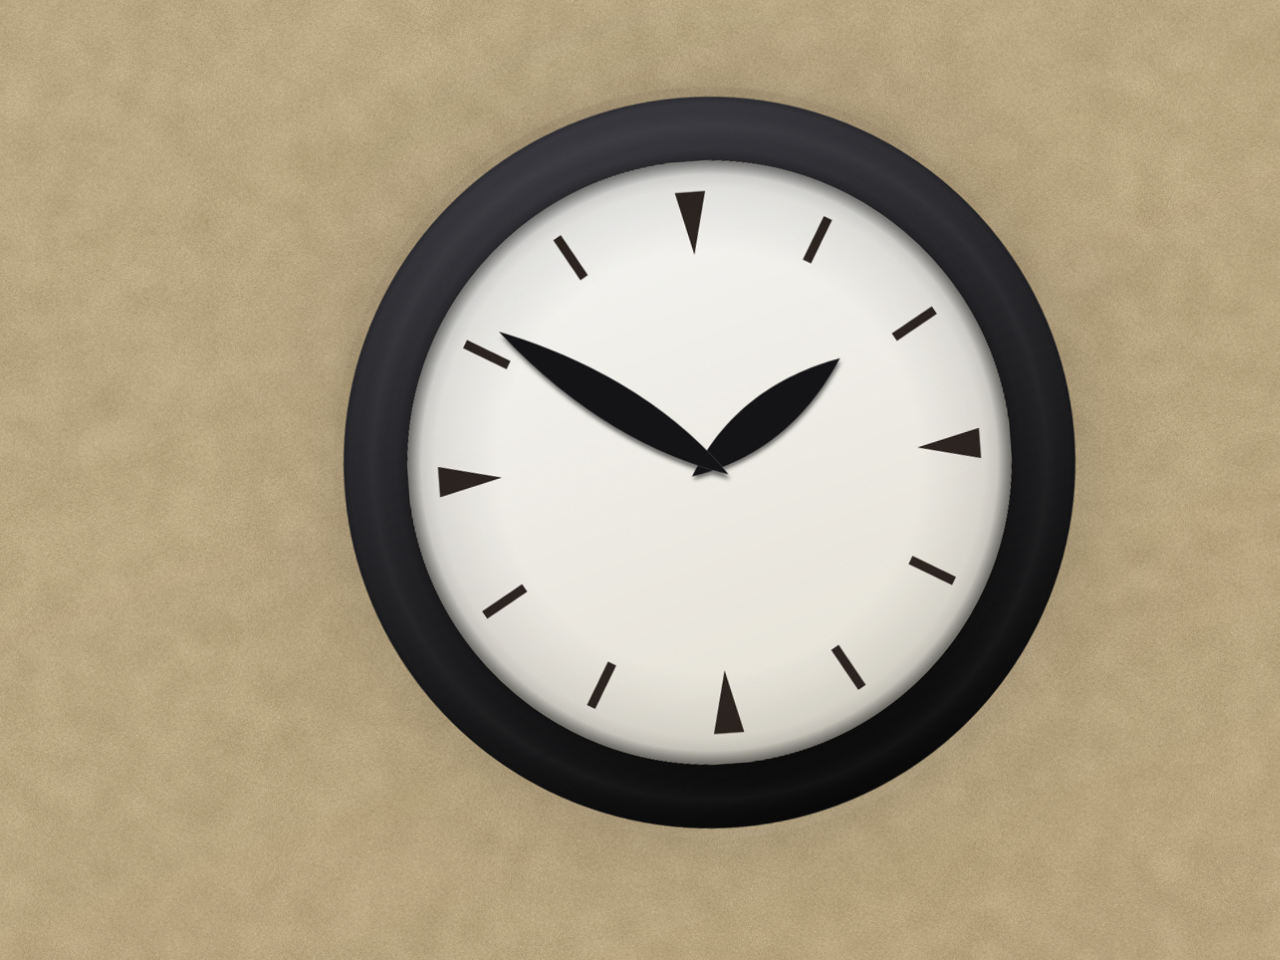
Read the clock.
1:51
